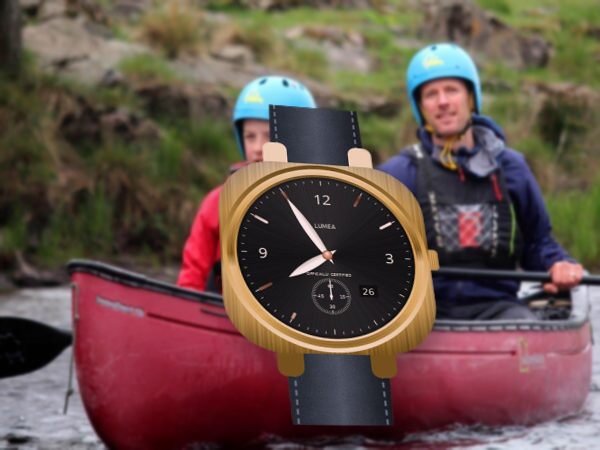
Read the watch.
7:55
